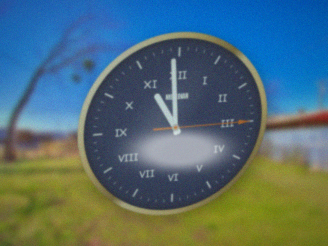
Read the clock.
10:59:15
